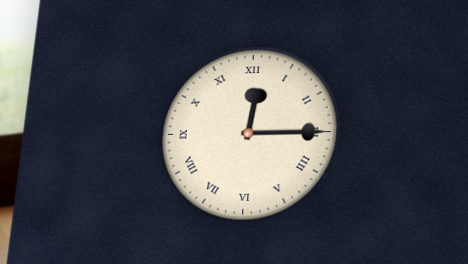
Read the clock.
12:15
